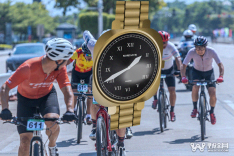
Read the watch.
1:41
